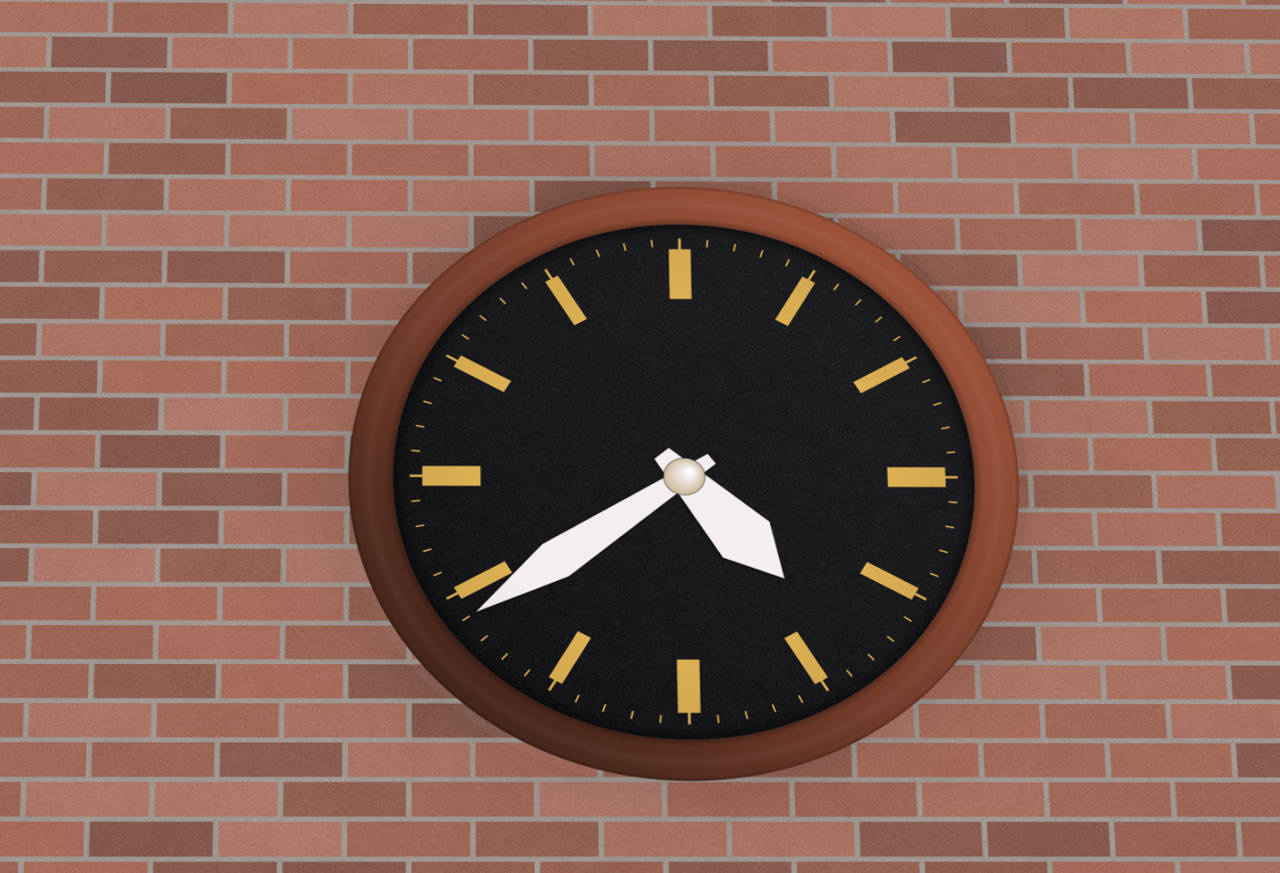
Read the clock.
4:39
